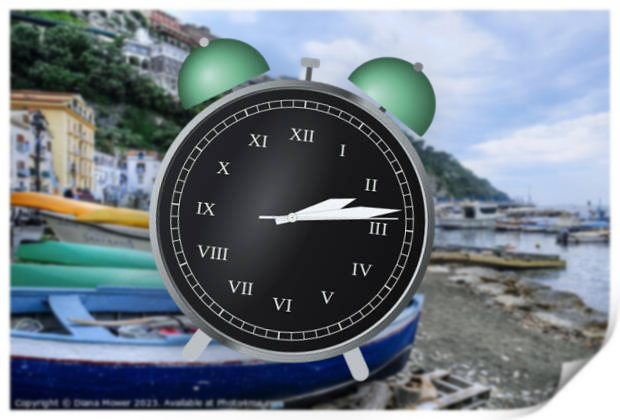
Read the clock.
2:13:14
